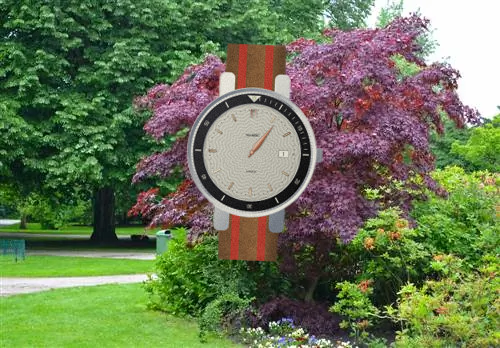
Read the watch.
1:06
